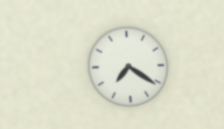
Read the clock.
7:21
